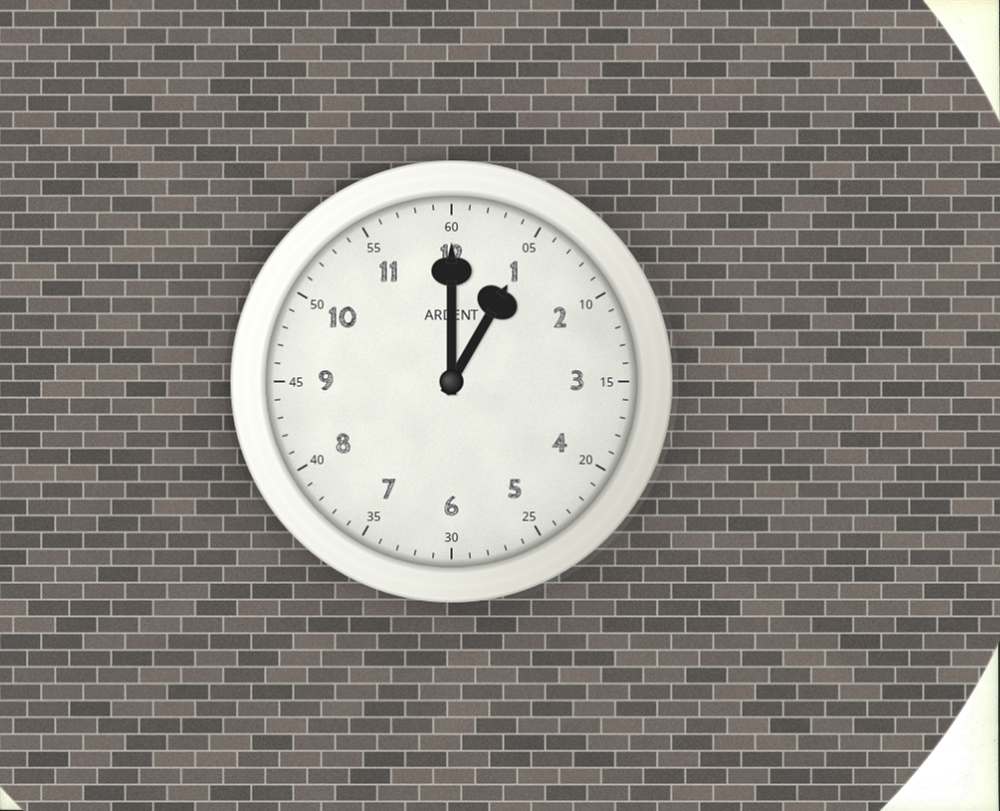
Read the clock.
1:00
